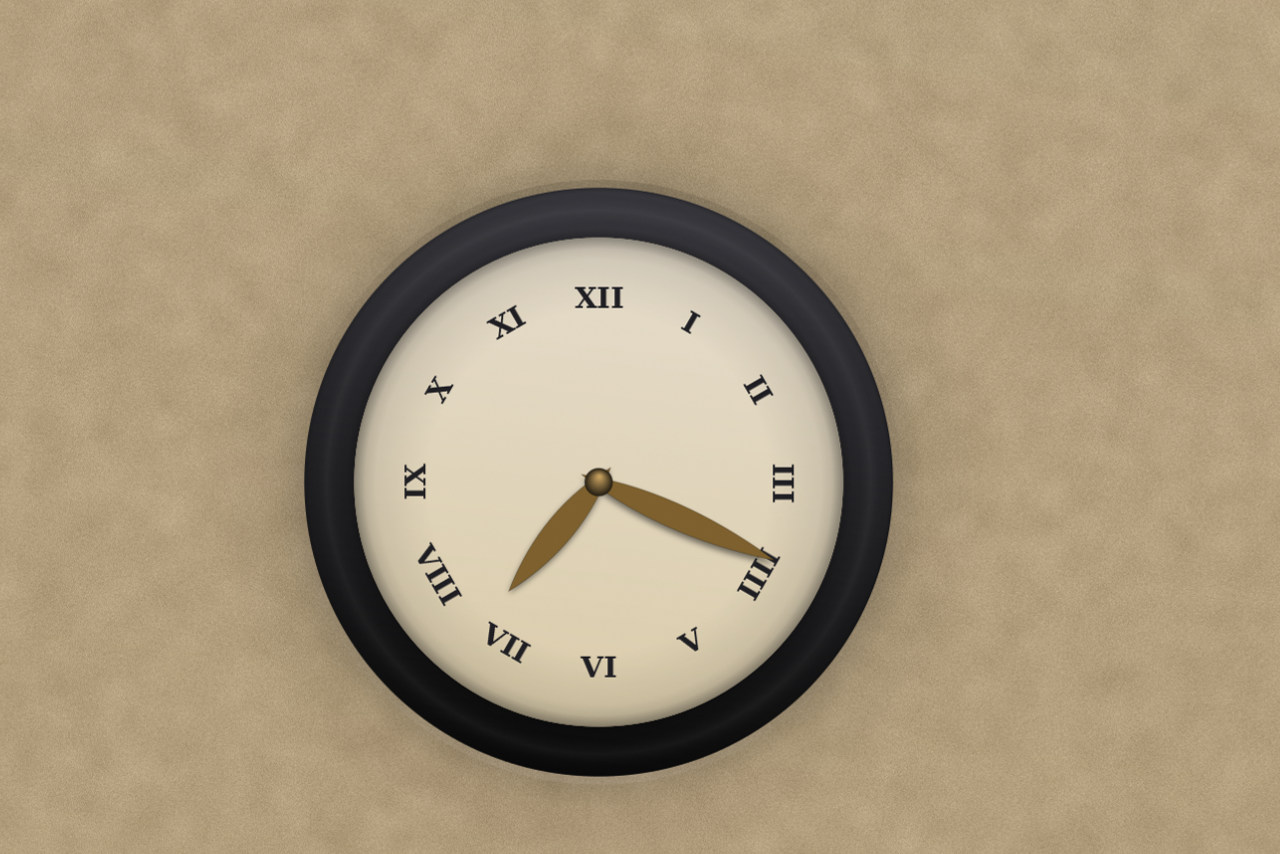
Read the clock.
7:19
